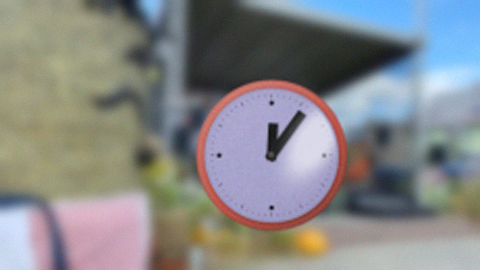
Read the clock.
12:06
